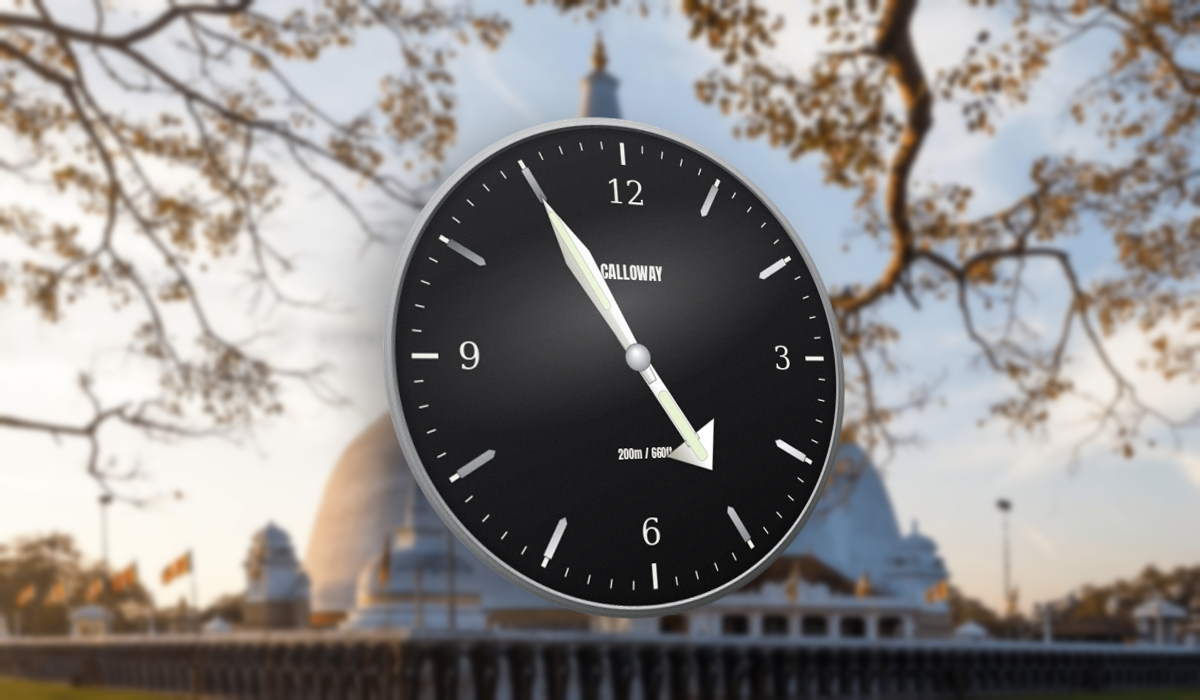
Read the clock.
4:55
